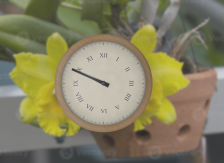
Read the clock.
9:49
